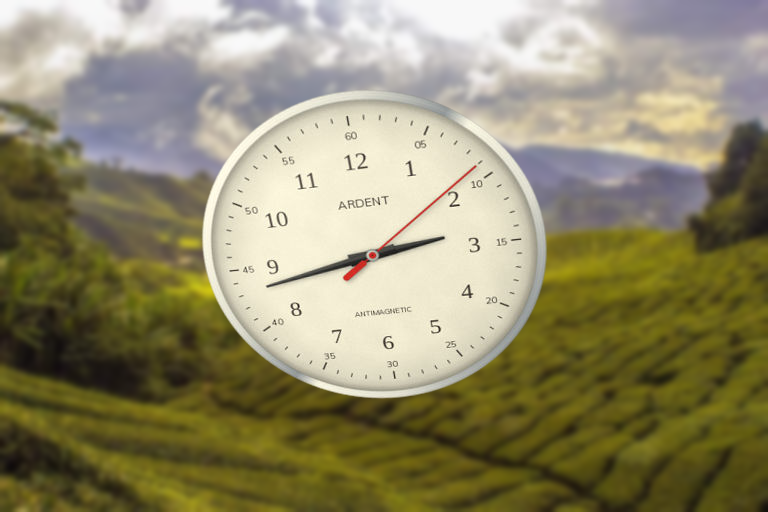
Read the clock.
2:43:09
